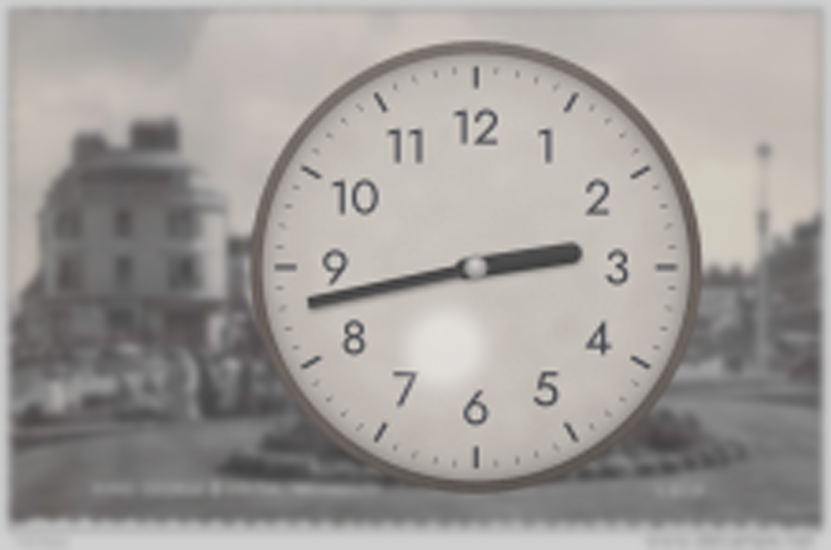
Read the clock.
2:43
